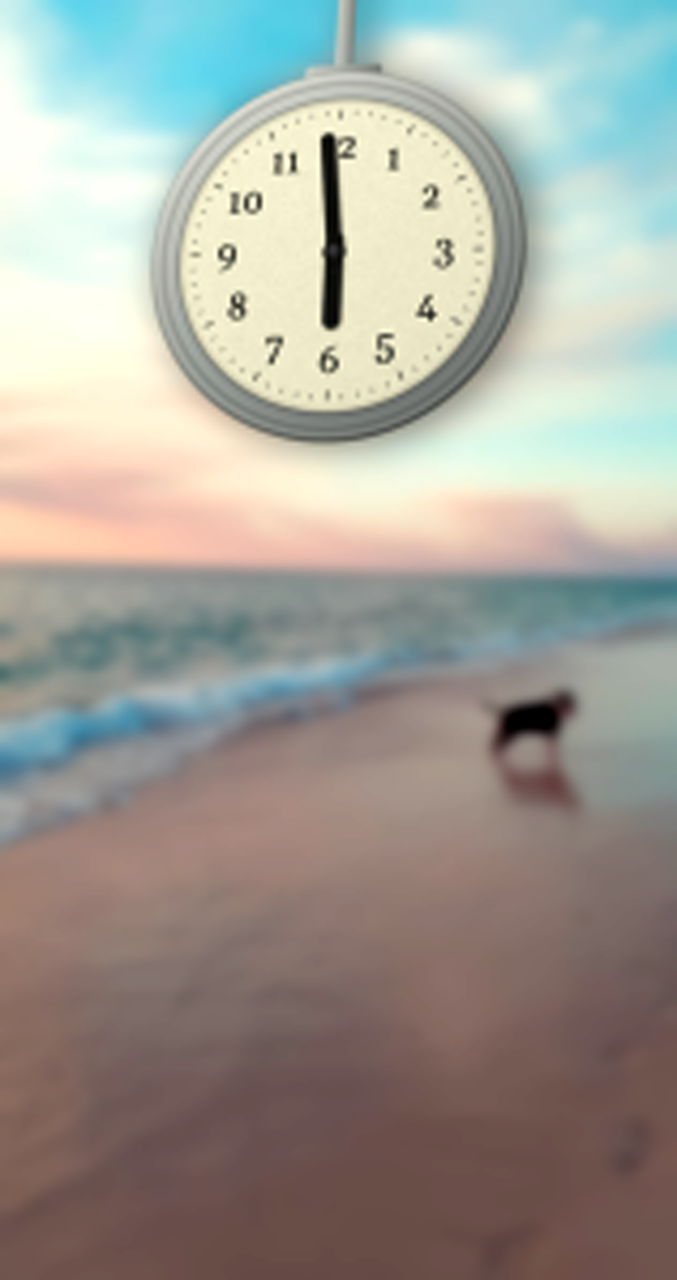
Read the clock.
5:59
